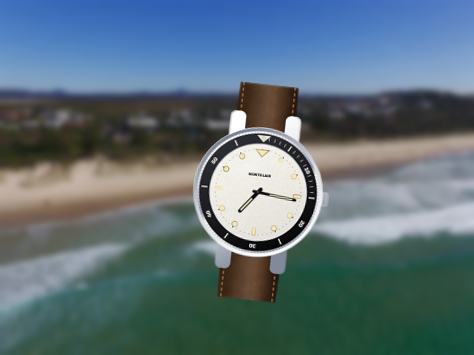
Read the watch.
7:16
